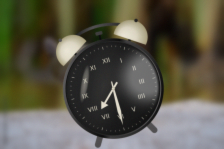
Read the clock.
7:30
